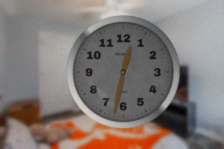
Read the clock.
12:32
